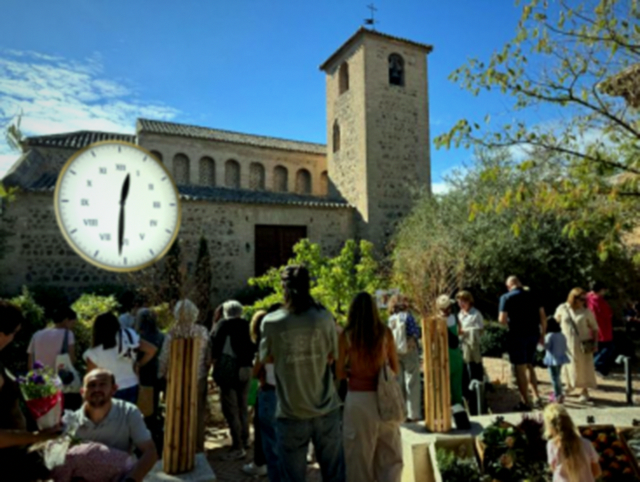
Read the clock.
12:31
